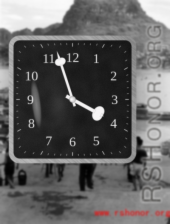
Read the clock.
3:57
